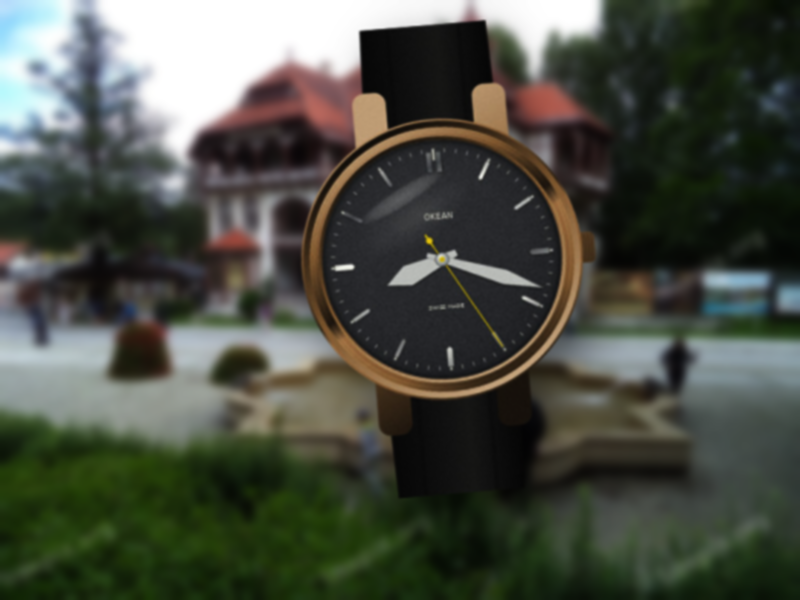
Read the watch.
8:18:25
